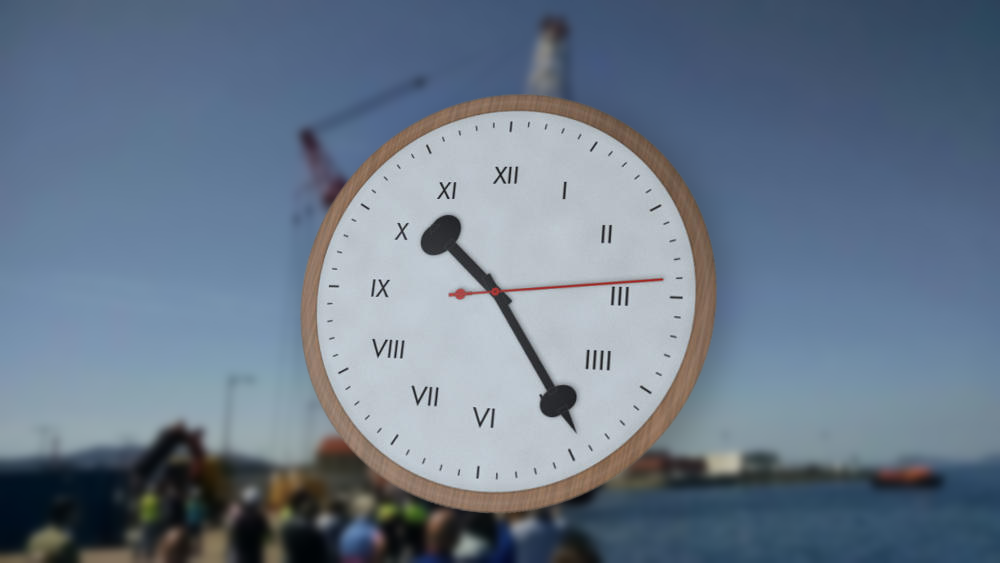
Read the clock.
10:24:14
